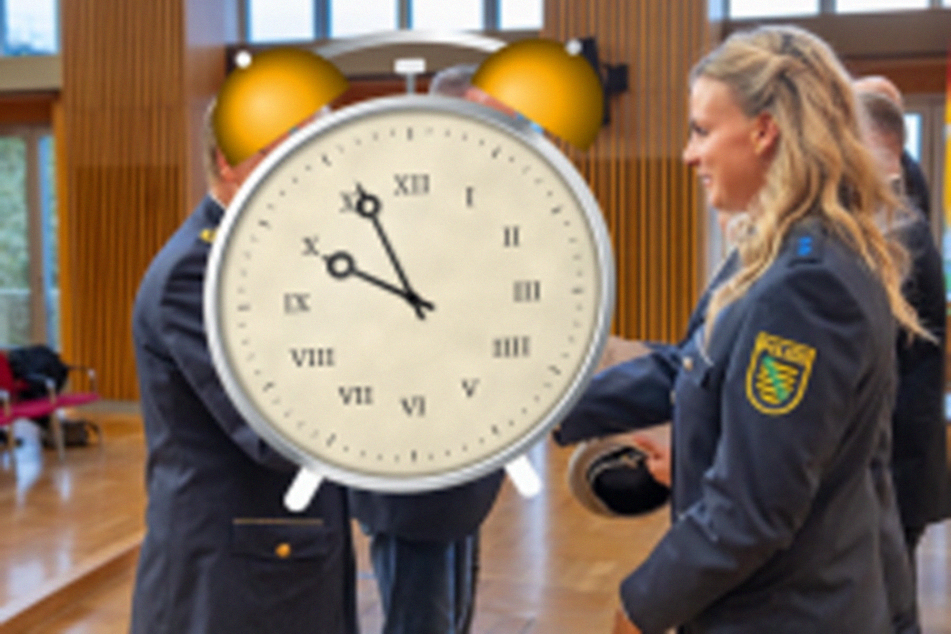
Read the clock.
9:56
